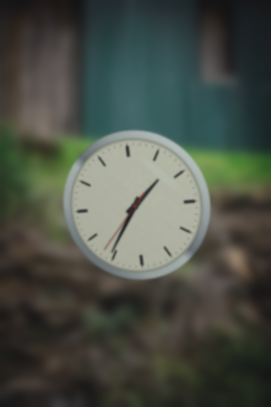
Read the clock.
1:35:37
